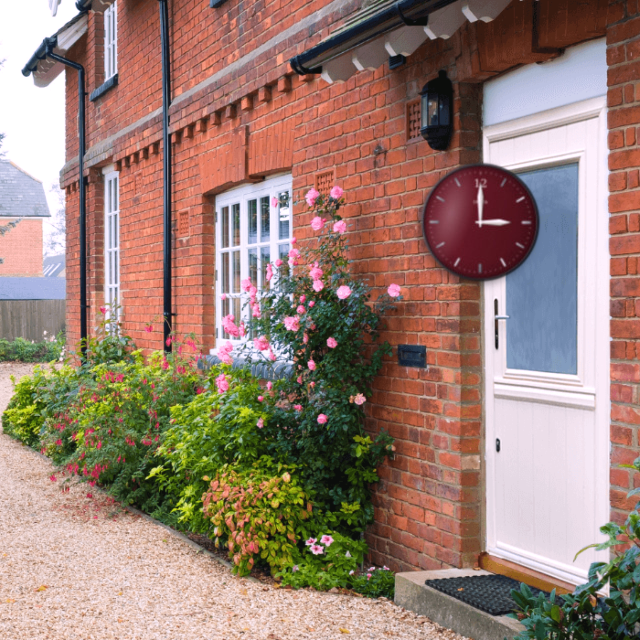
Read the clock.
3:00
